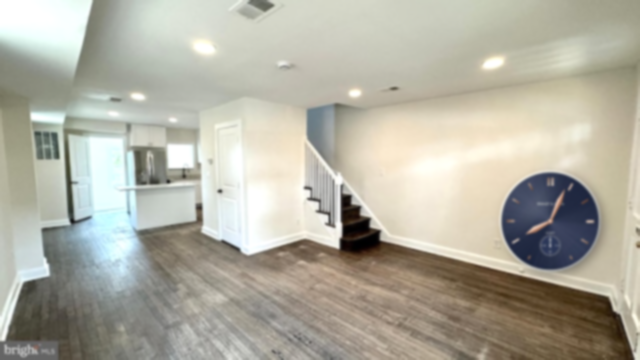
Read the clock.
8:04
